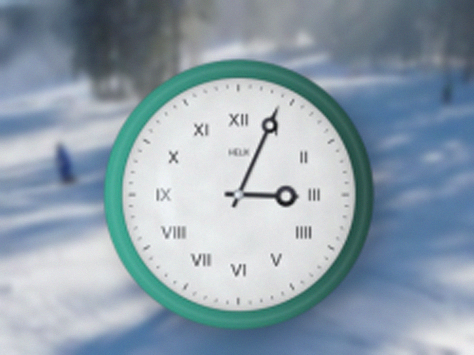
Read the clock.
3:04
